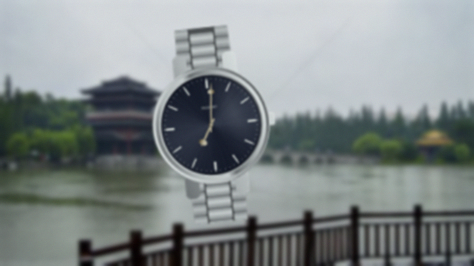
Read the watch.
7:01
